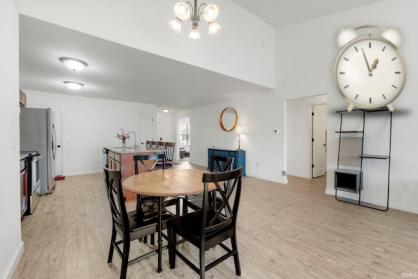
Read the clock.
12:57
